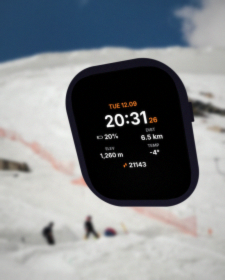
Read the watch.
20:31
